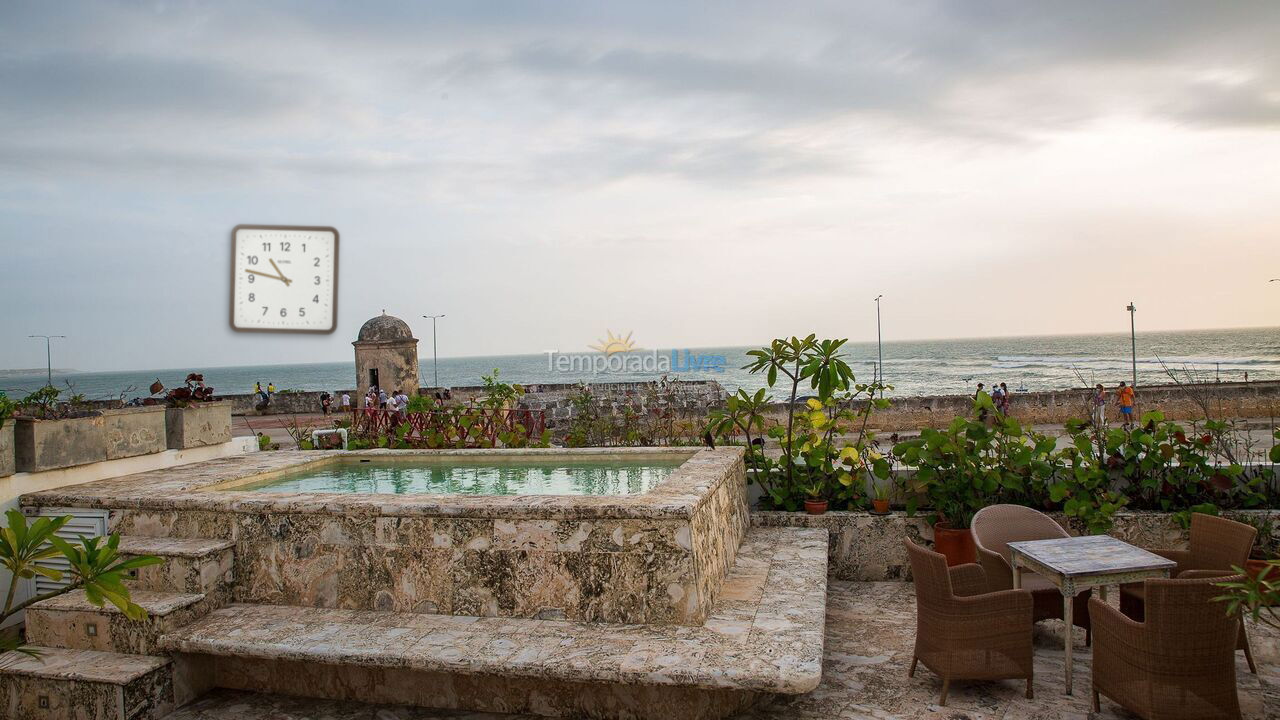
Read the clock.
10:47
